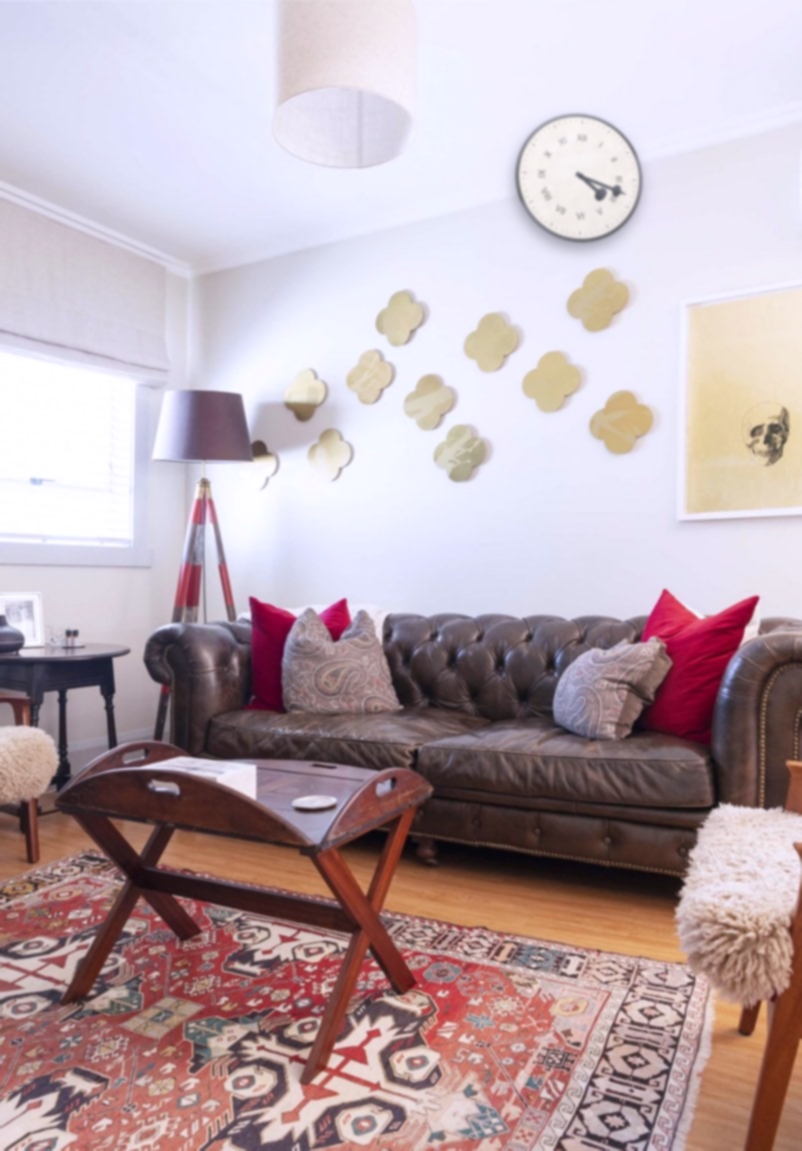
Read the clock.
4:18
